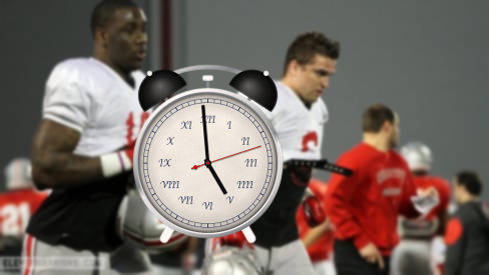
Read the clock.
4:59:12
